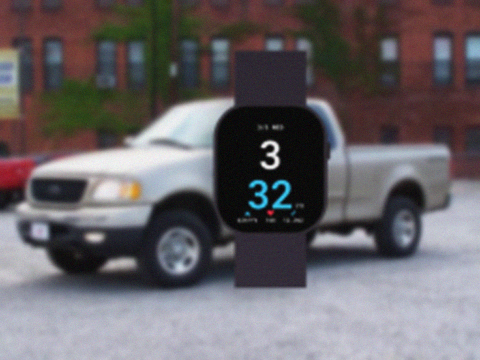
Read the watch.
3:32
